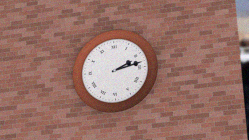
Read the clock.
2:13
